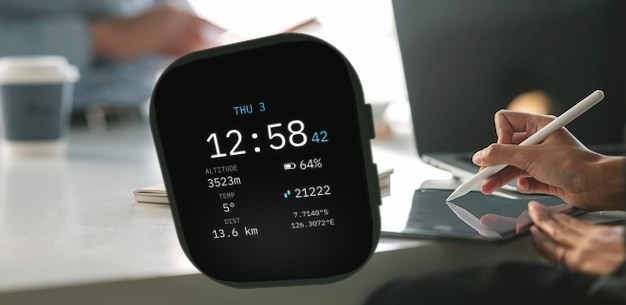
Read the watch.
12:58:42
